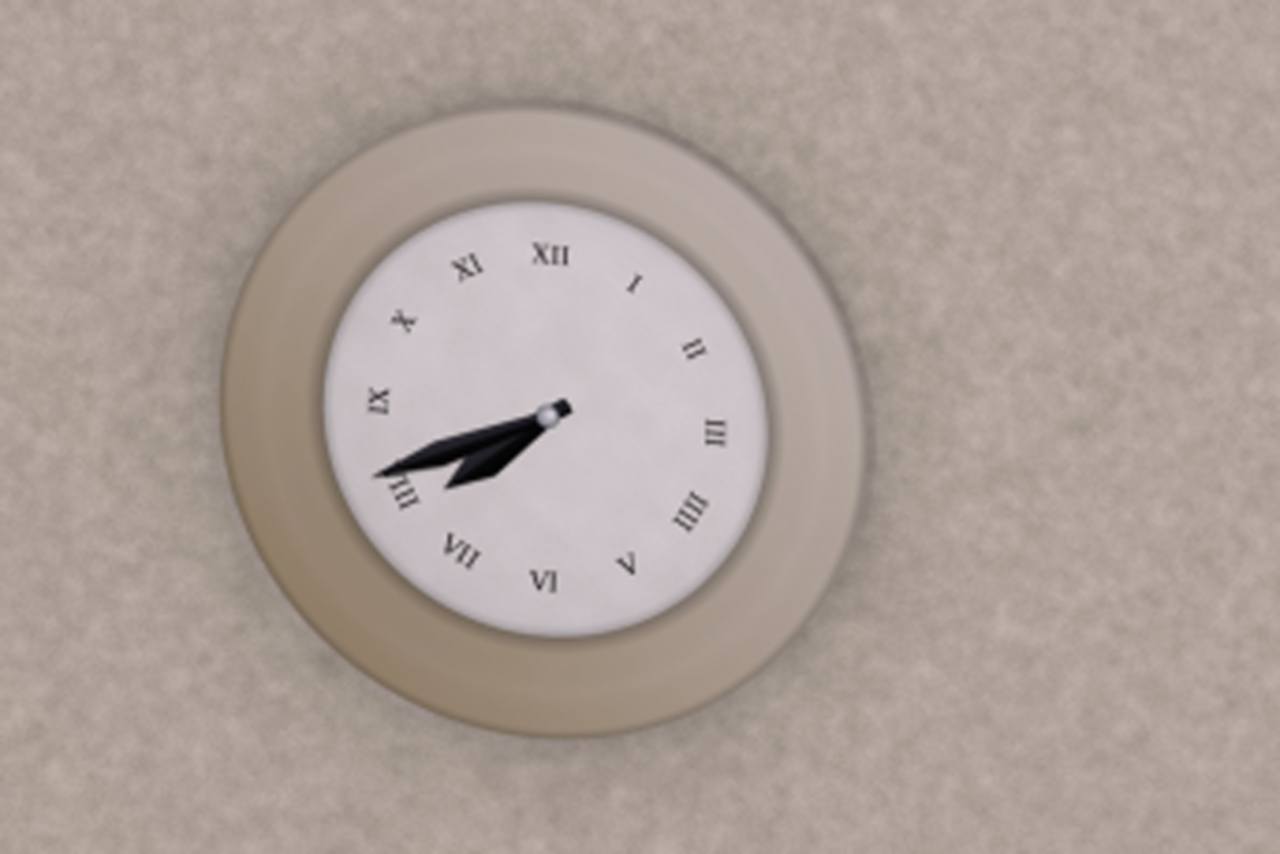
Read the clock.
7:41
